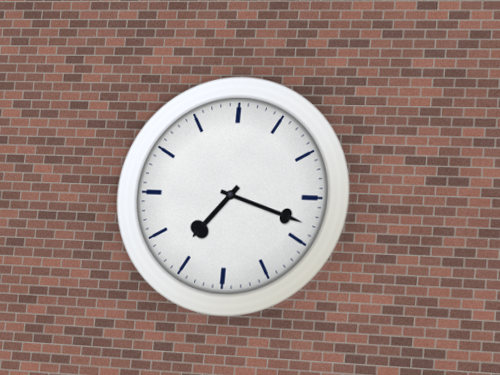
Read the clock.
7:18
